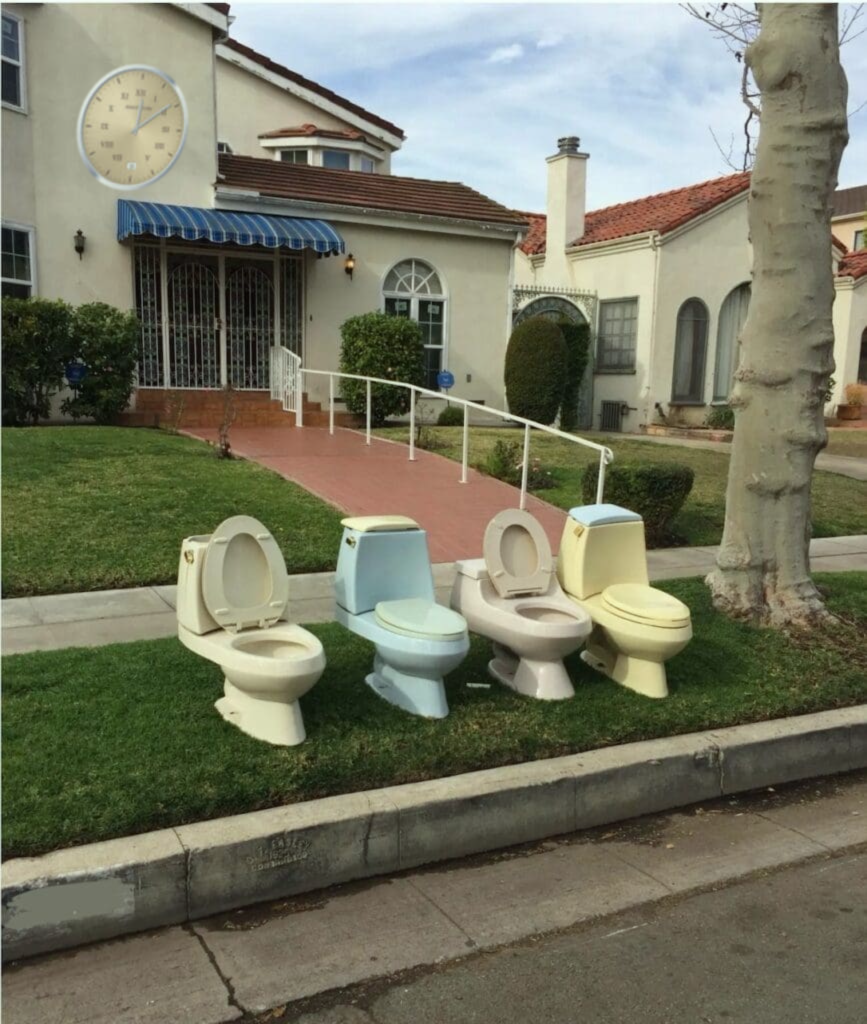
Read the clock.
12:09
